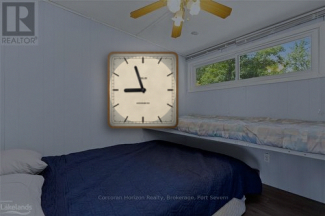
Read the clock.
8:57
